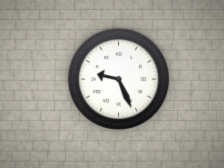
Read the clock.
9:26
